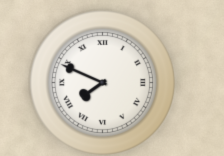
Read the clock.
7:49
